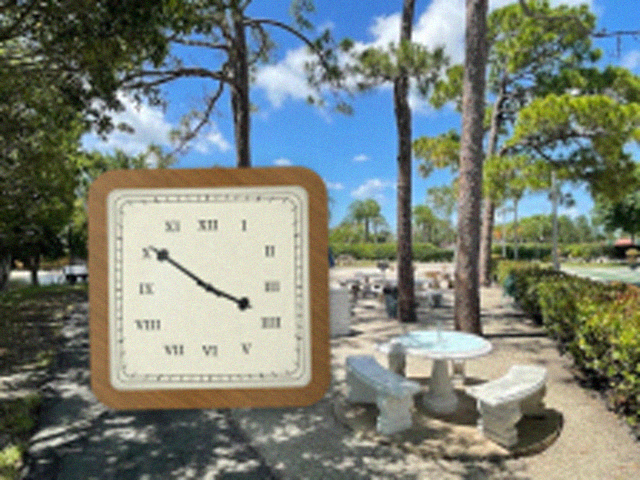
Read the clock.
3:51
